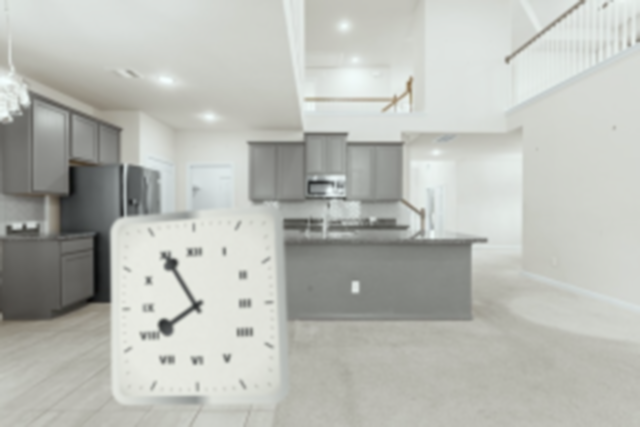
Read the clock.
7:55
